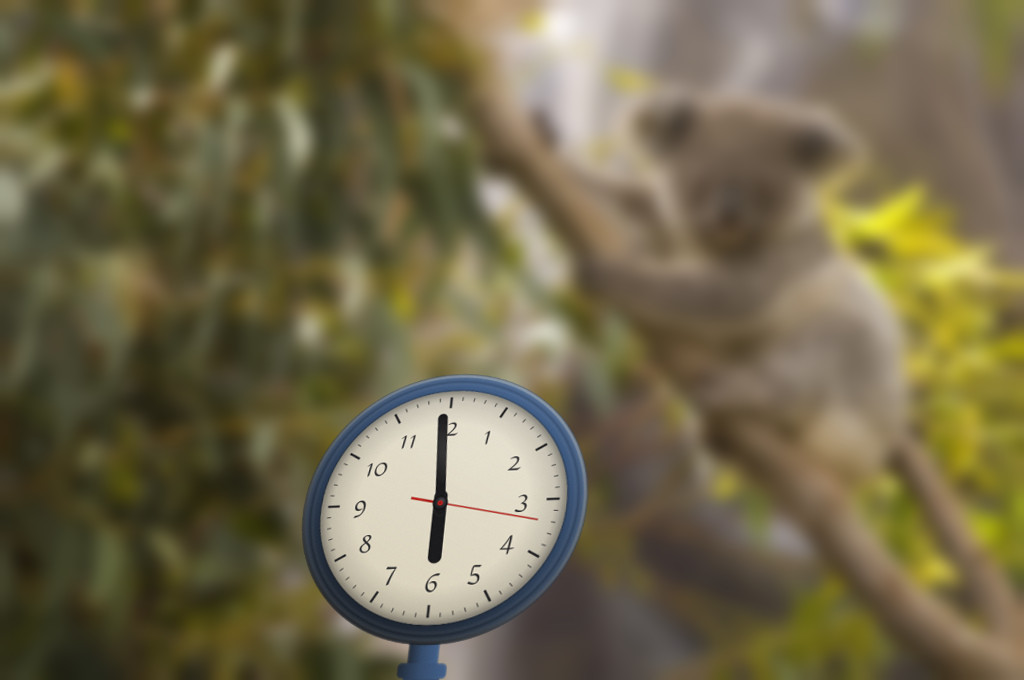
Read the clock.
5:59:17
